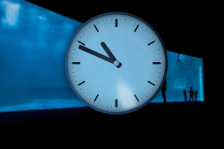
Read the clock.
10:49
